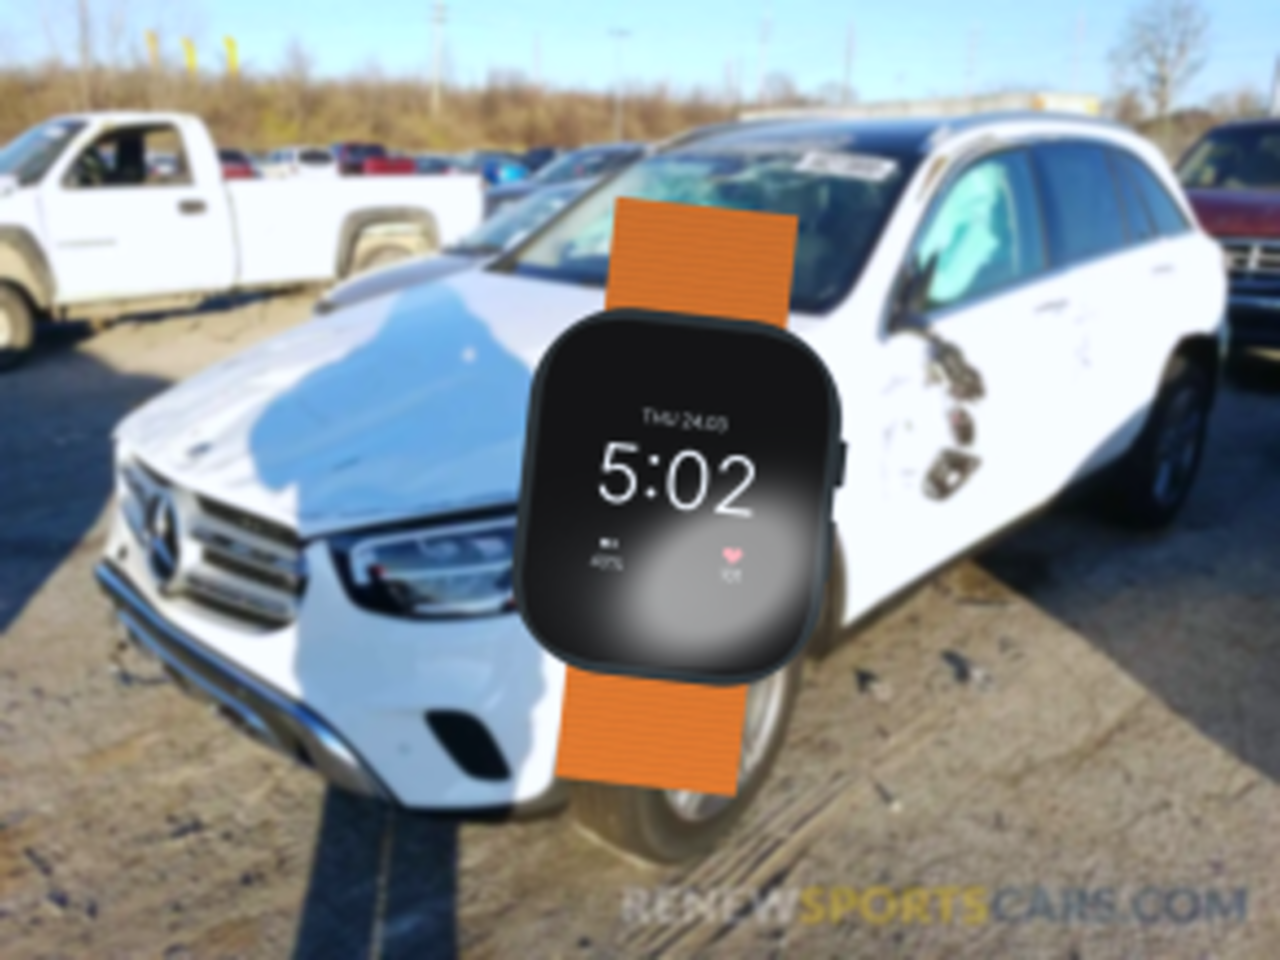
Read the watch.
5:02
